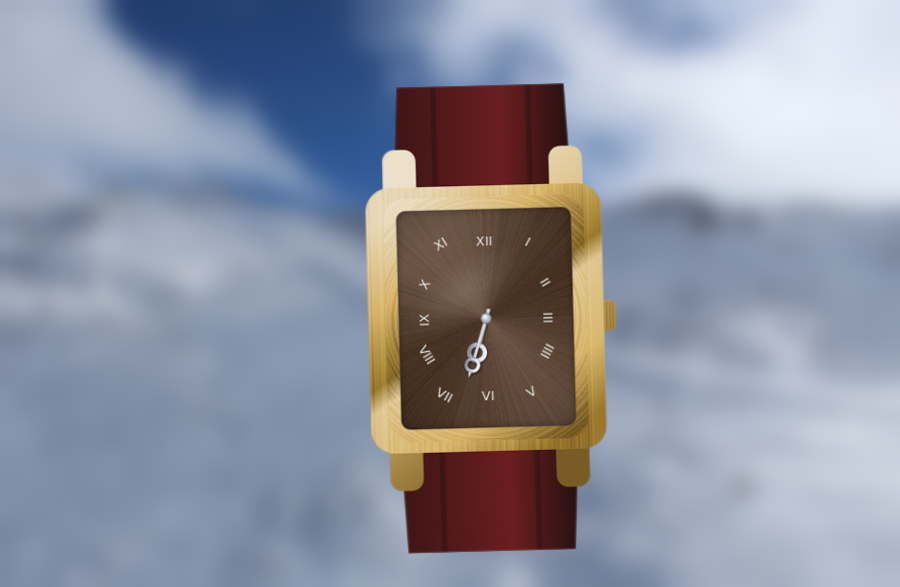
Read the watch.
6:33
